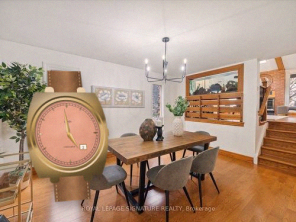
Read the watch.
4:59
